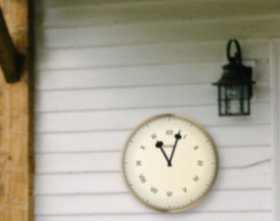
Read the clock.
11:03
